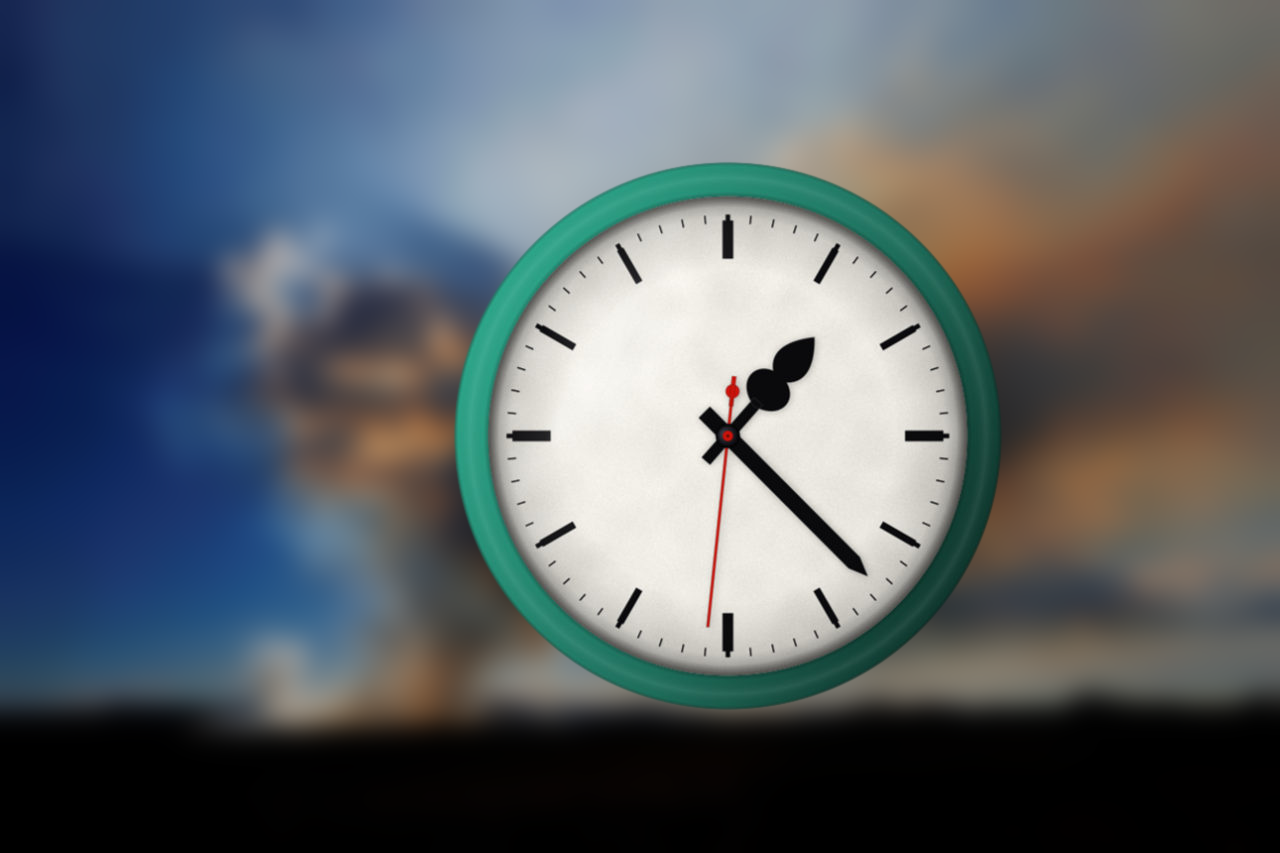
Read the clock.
1:22:31
